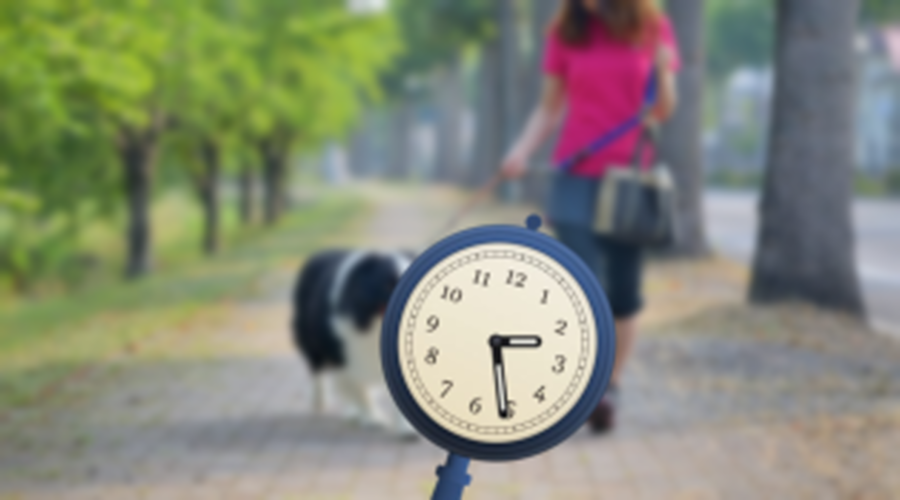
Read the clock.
2:26
